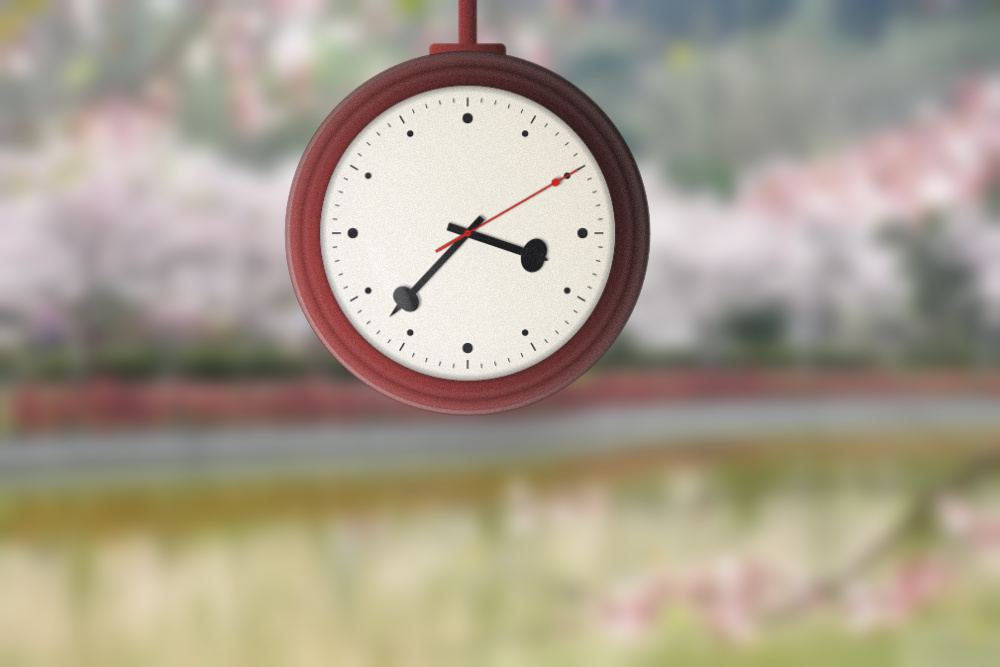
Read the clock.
3:37:10
